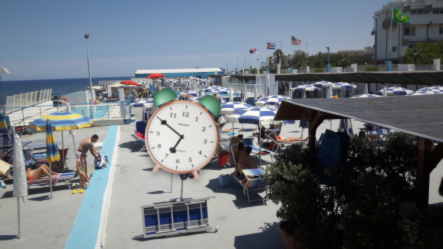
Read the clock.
6:50
